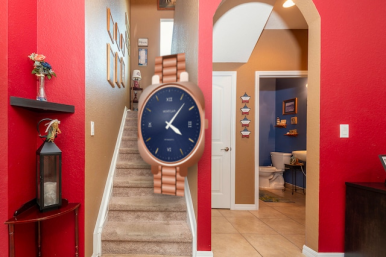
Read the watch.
4:07
